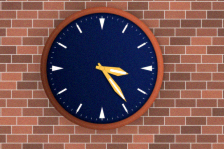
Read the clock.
3:24
